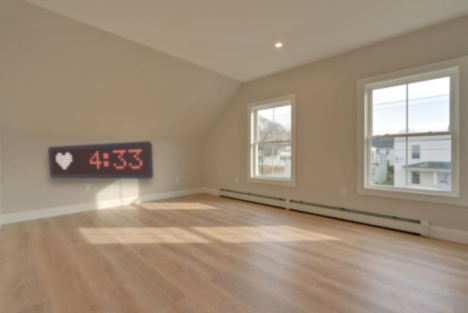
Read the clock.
4:33
